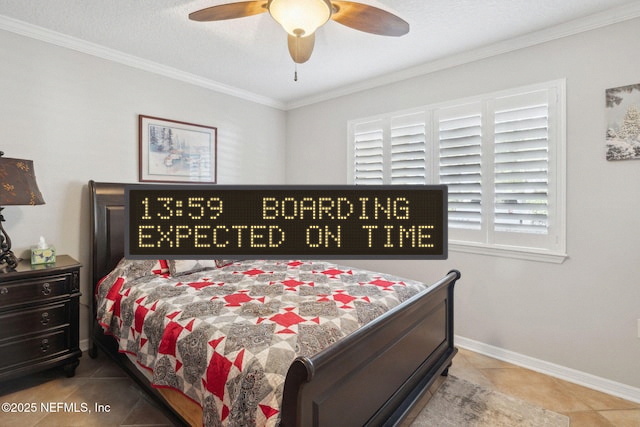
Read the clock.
13:59
